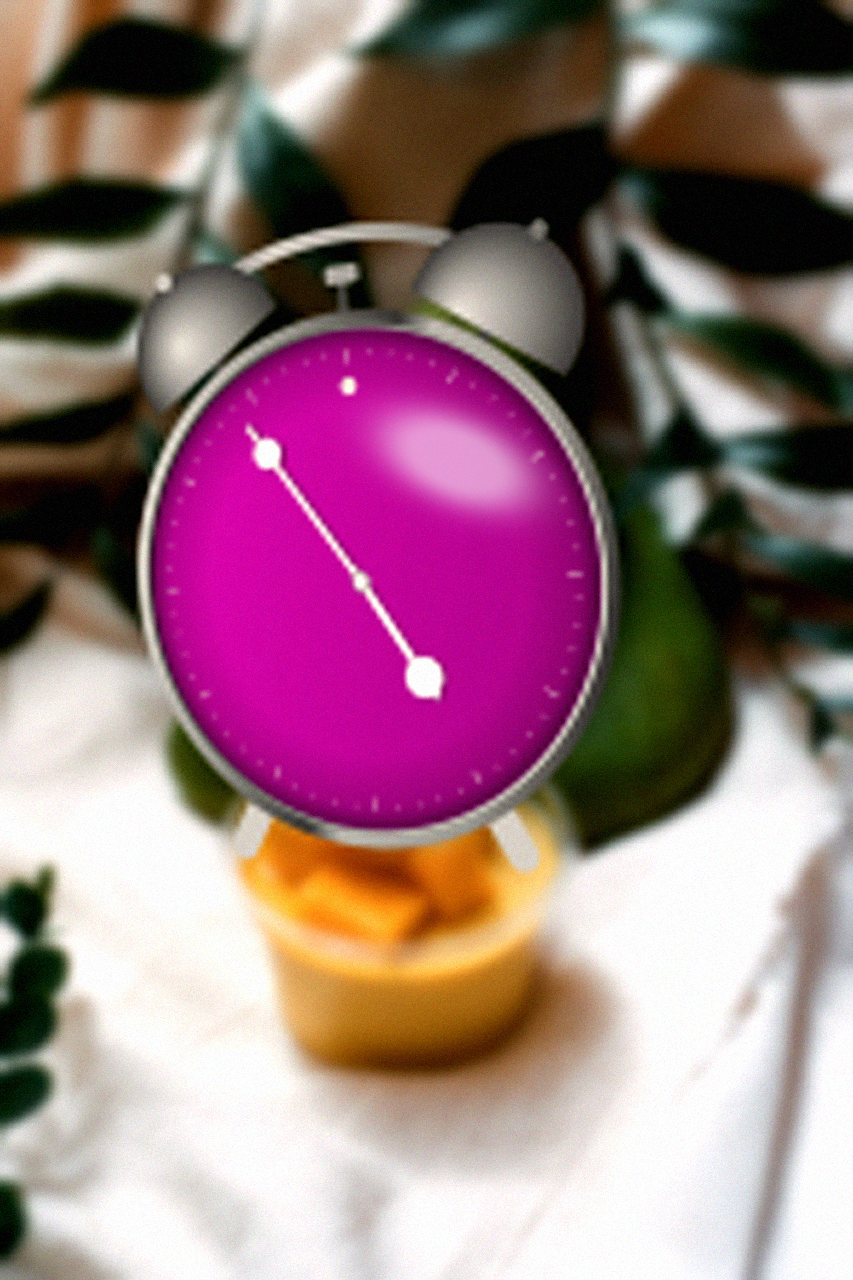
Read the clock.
4:54
